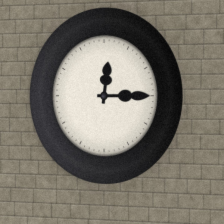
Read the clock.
12:15
